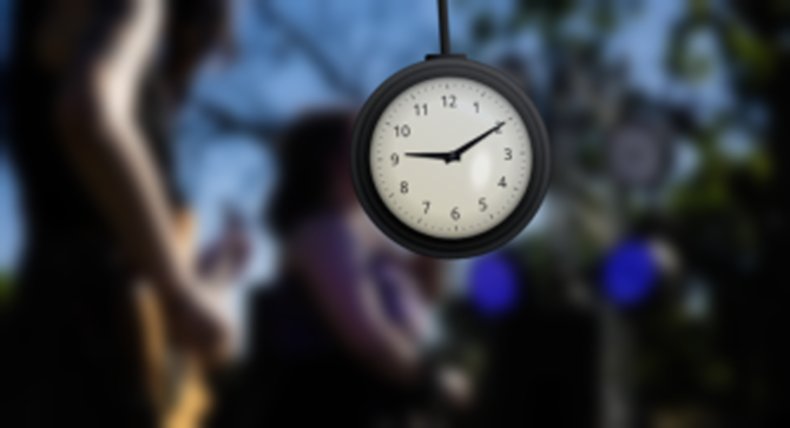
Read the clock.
9:10
